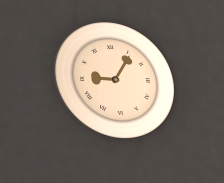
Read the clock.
9:06
